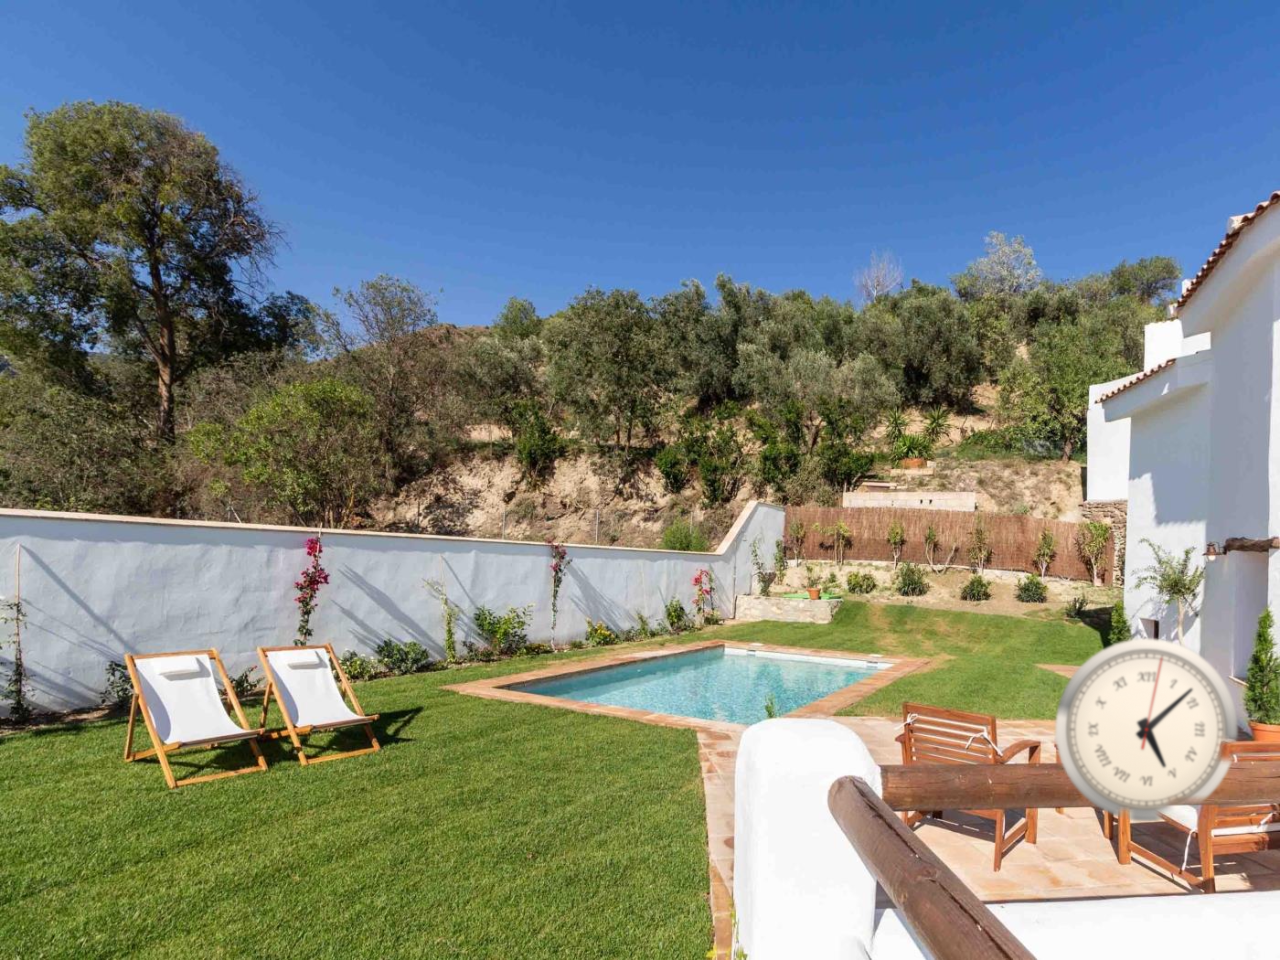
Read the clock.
5:08:02
